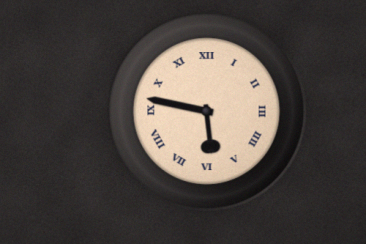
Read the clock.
5:47
